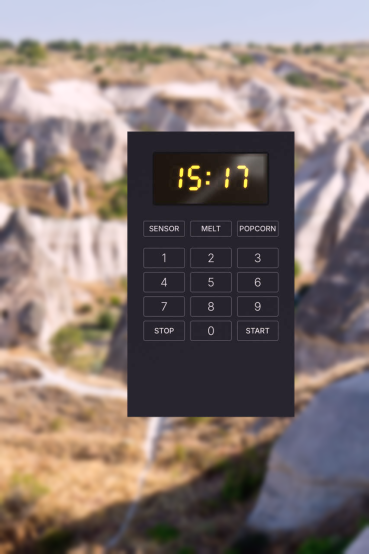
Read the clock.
15:17
